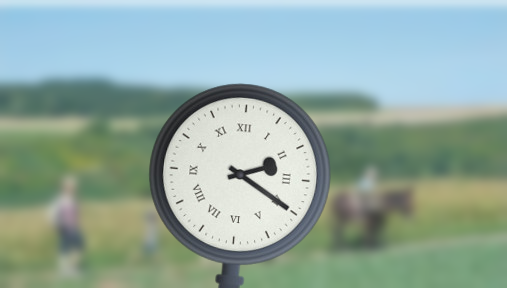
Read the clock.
2:20
